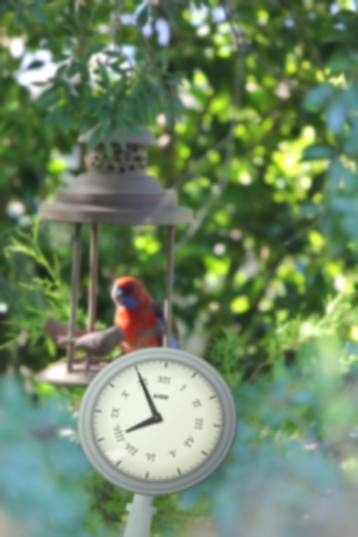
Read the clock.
7:55
